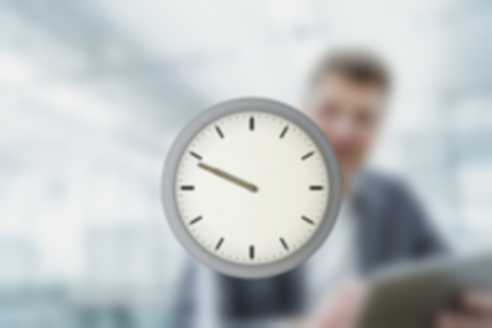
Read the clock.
9:49
